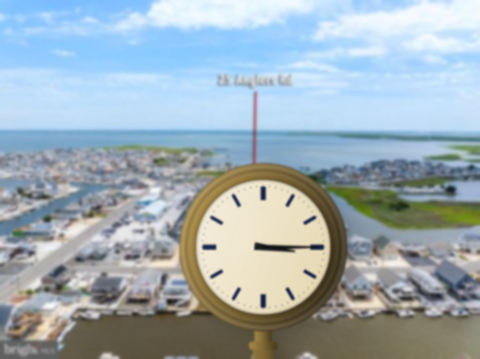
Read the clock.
3:15
